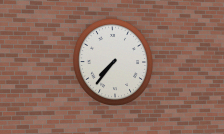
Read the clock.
7:37
